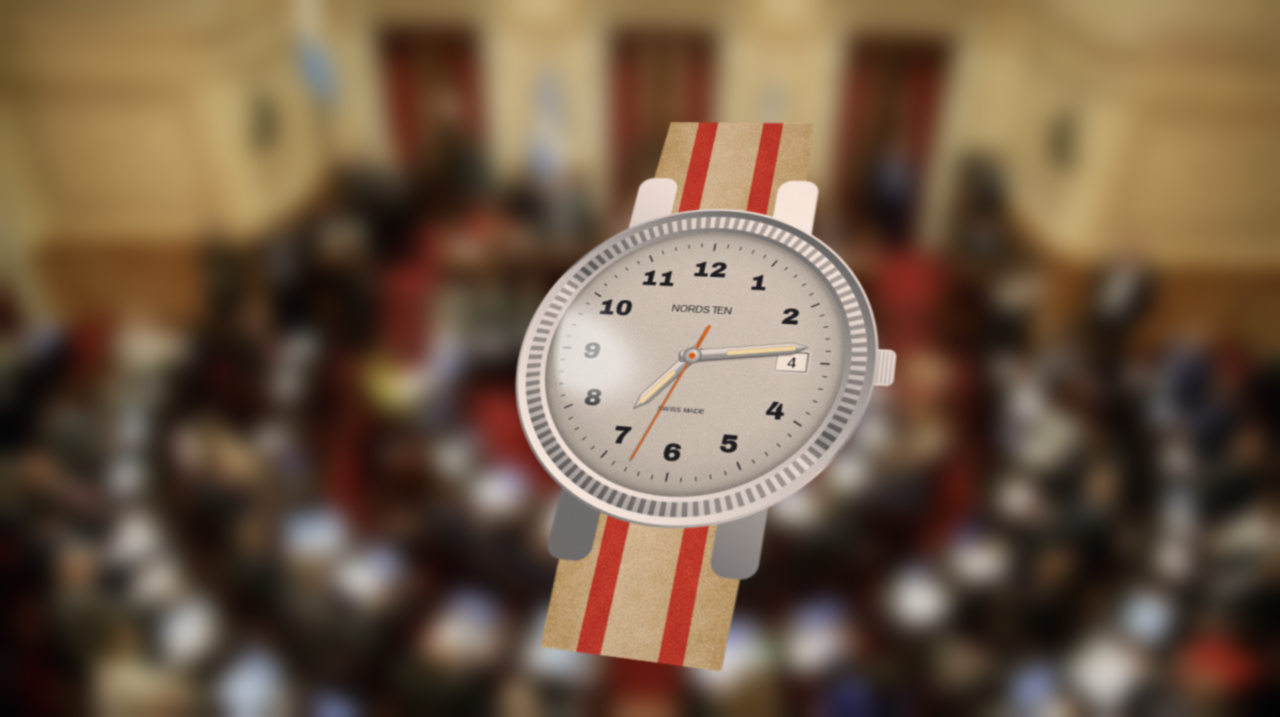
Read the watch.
7:13:33
